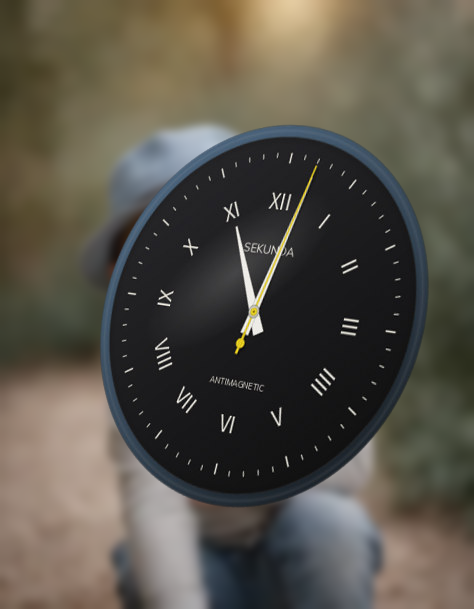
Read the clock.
11:02:02
